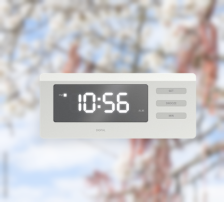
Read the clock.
10:56
